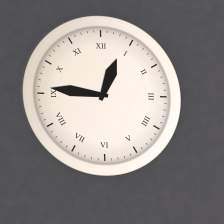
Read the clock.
12:46
